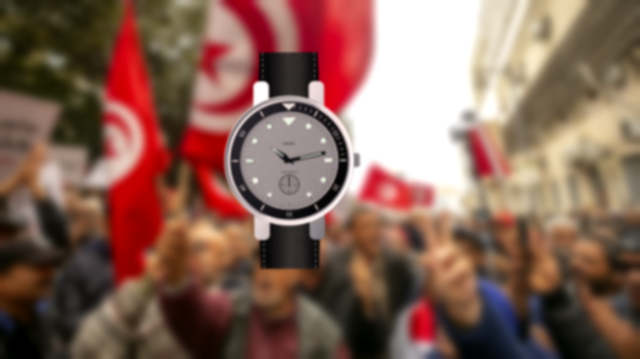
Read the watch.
10:13
